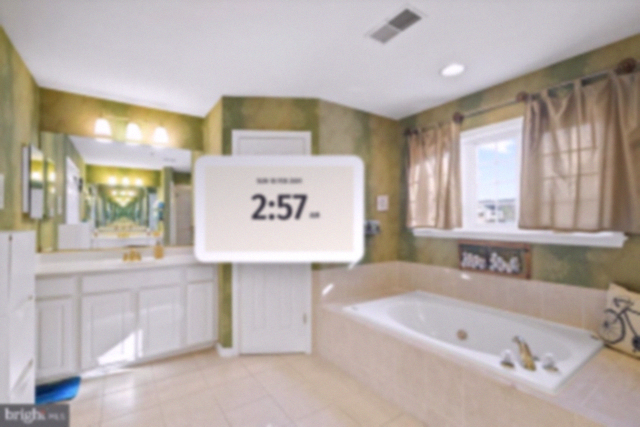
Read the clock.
2:57
